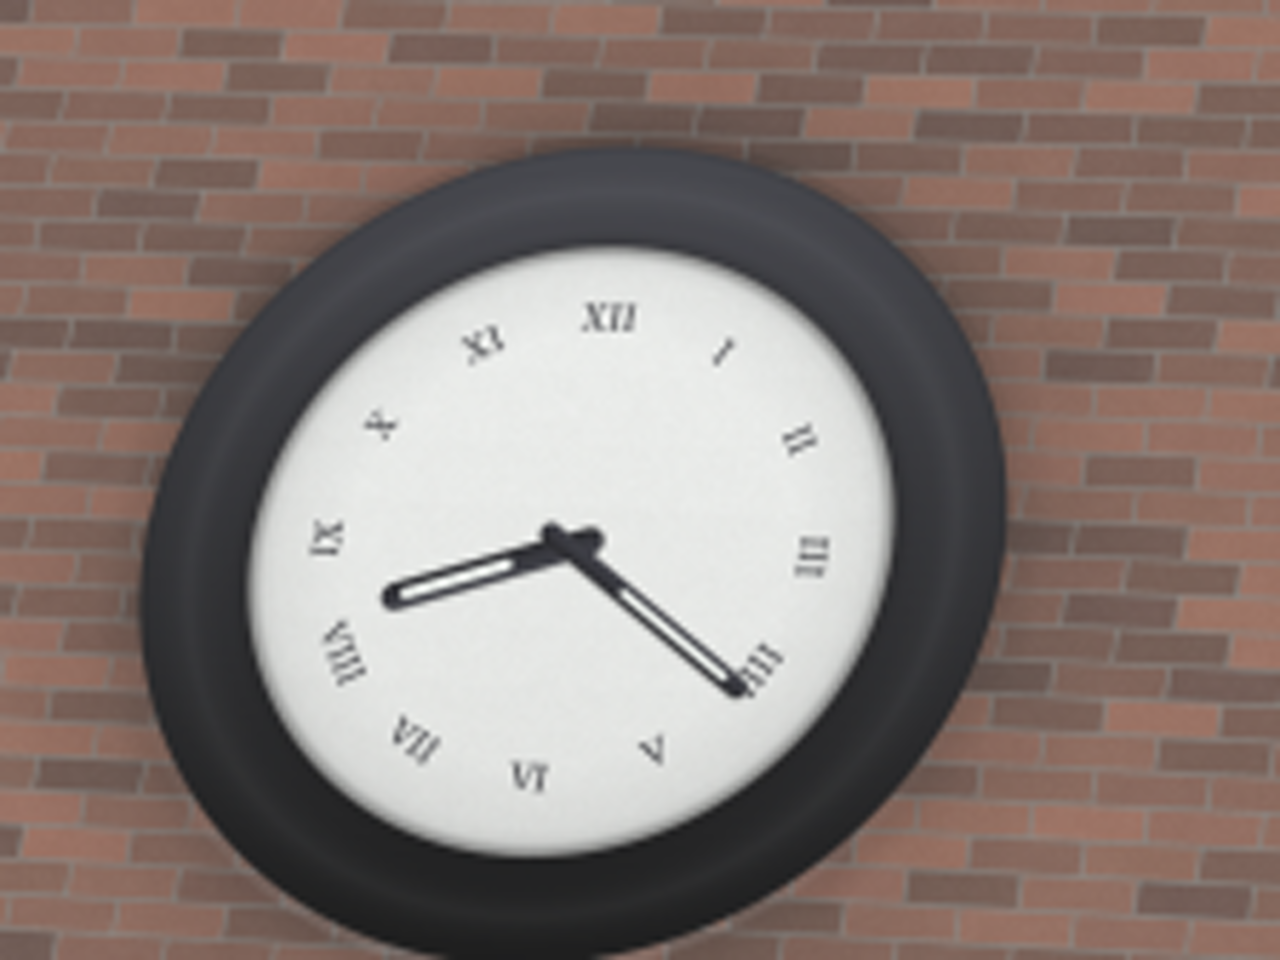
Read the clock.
8:21
